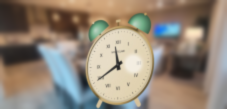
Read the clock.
11:40
